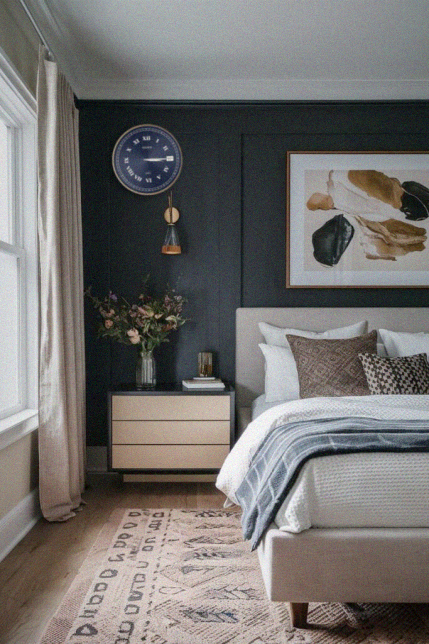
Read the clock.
3:15
